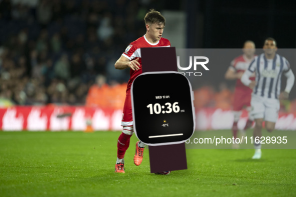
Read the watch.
10:36
